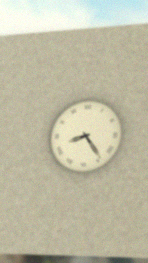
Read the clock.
8:24
